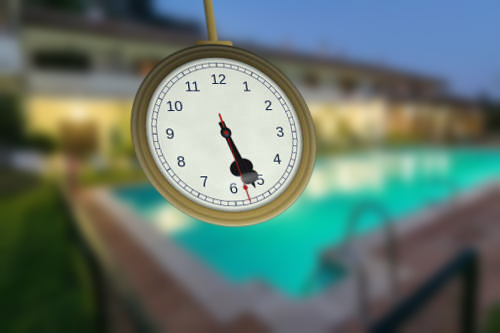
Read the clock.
5:26:28
